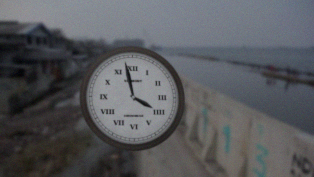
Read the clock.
3:58
